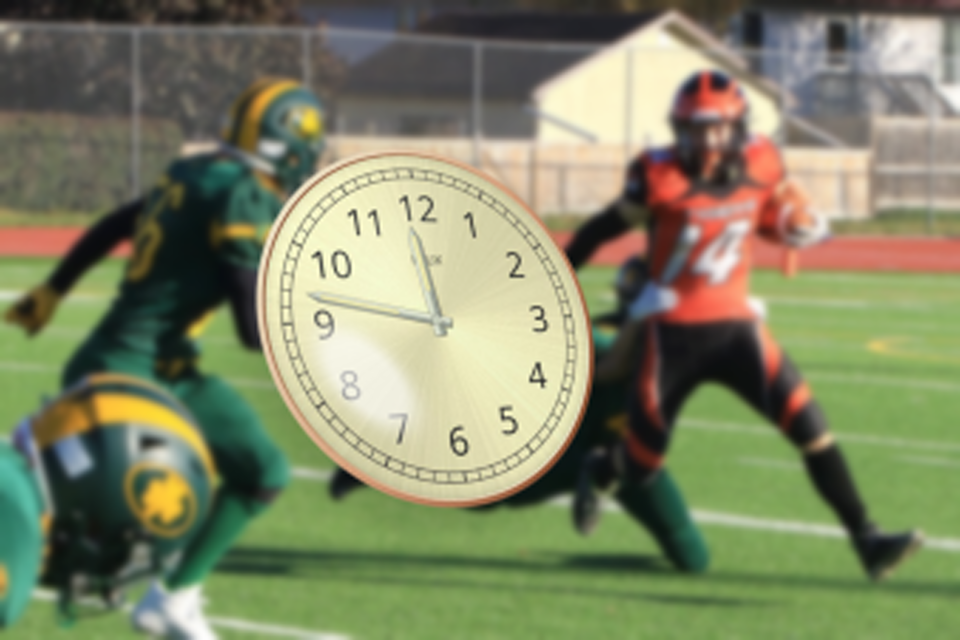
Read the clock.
11:47
